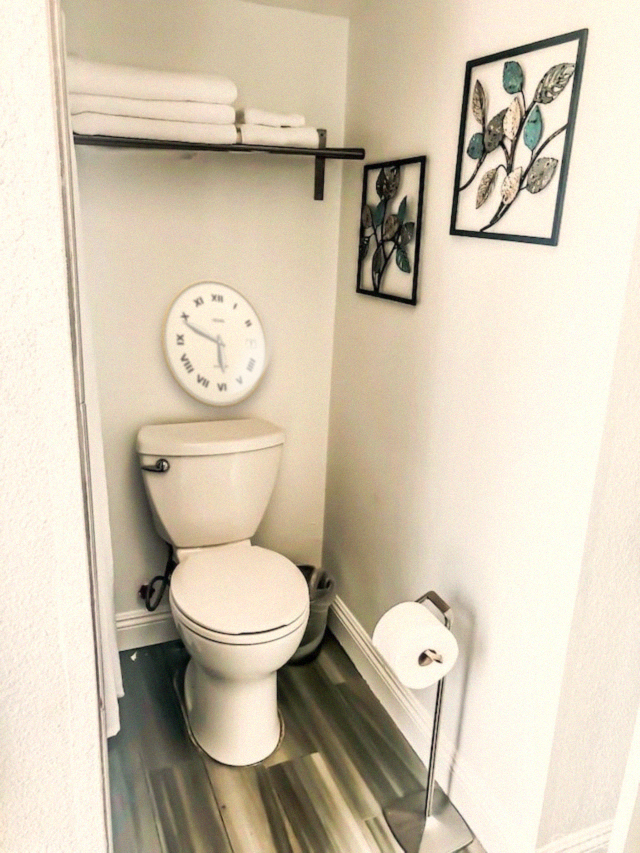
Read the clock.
5:49
